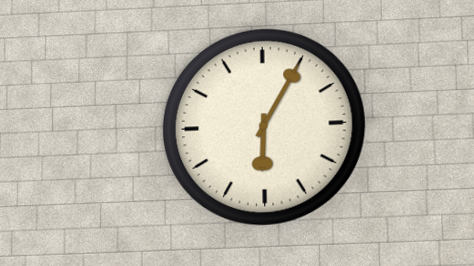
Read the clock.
6:05
